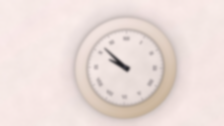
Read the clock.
9:52
